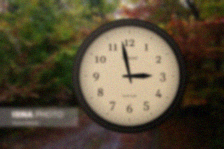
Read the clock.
2:58
